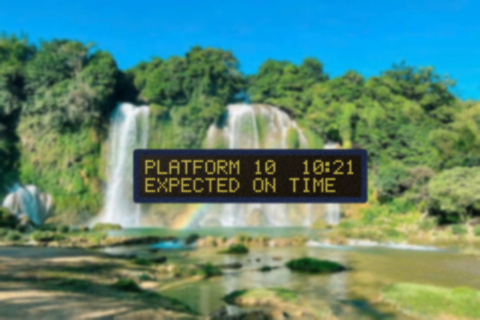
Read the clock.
10:21
